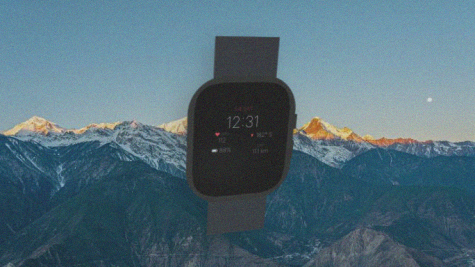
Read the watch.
12:31
